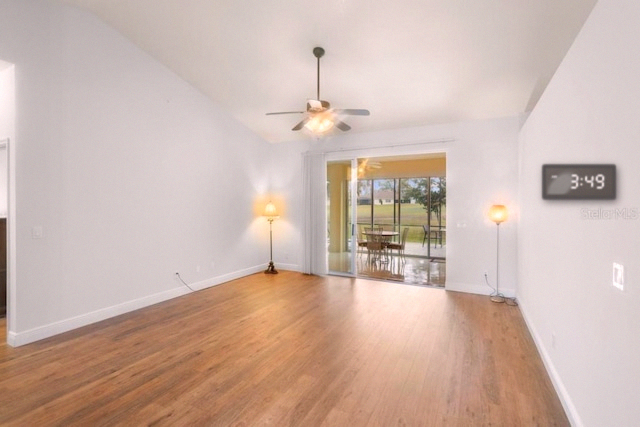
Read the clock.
3:49
